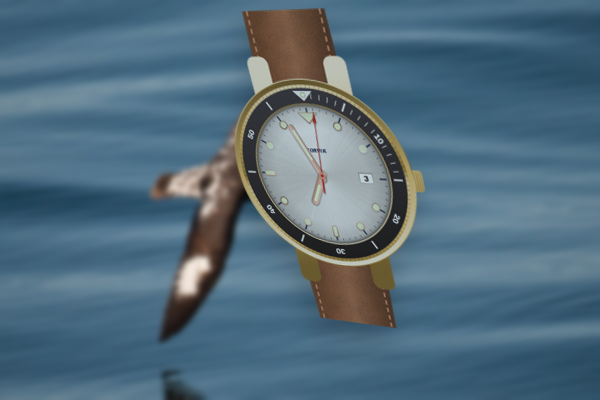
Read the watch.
6:56:01
